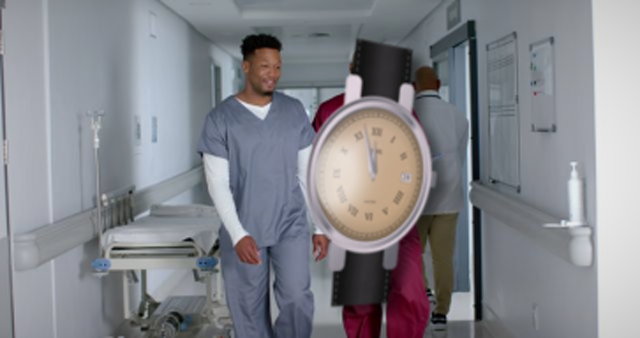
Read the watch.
11:57
